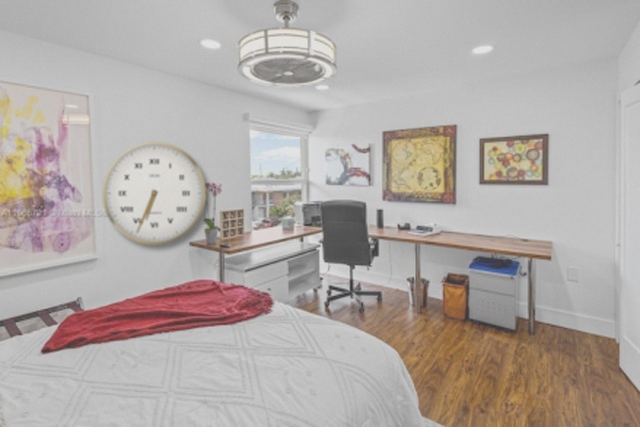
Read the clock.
6:34
